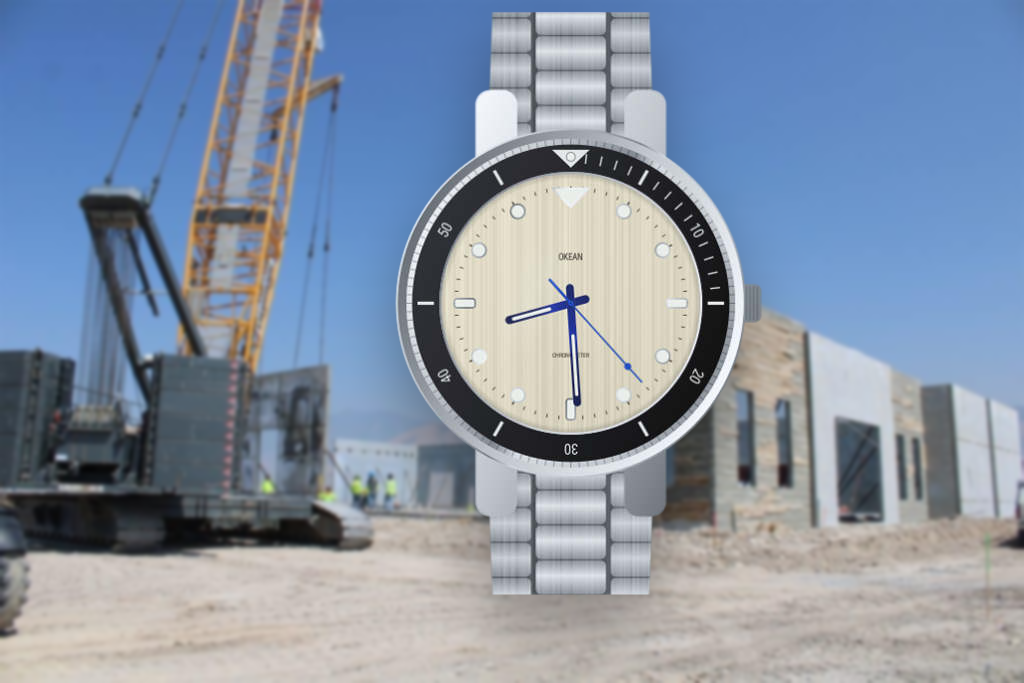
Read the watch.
8:29:23
